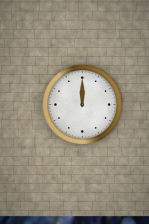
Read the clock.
12:00
